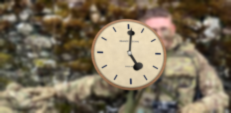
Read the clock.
5:01
